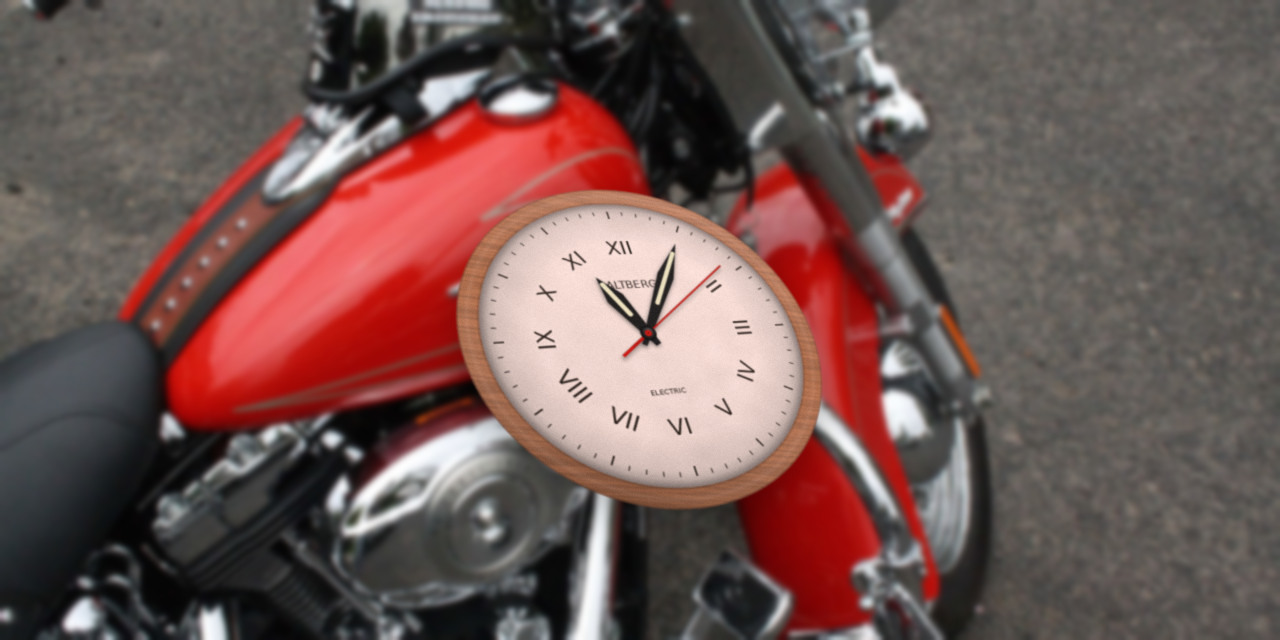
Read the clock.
11:05:09
